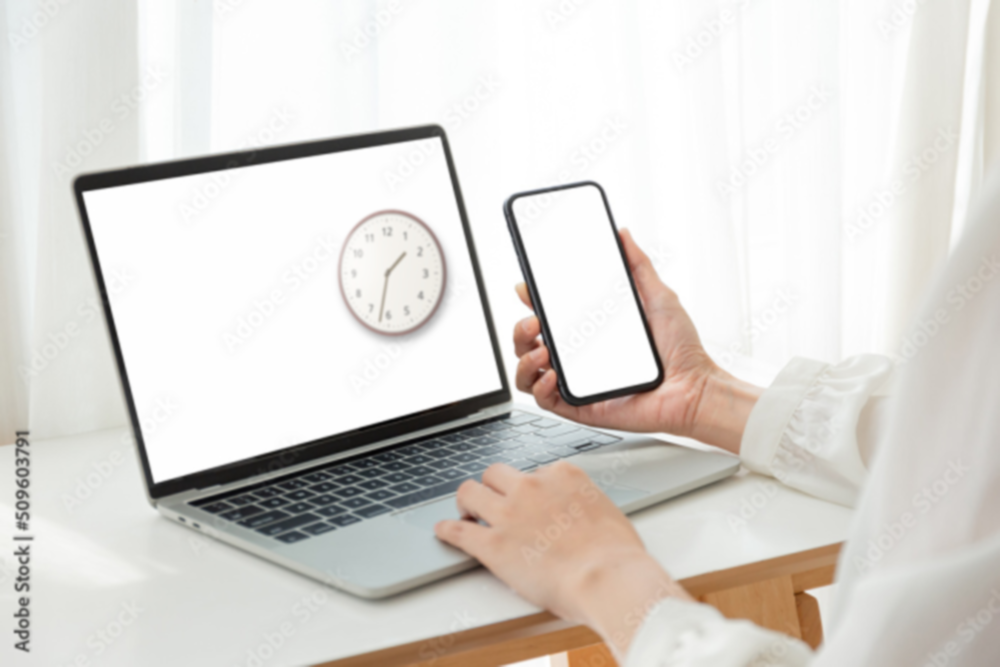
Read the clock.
1:32
